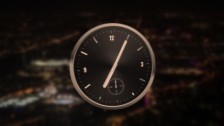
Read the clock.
7:05
